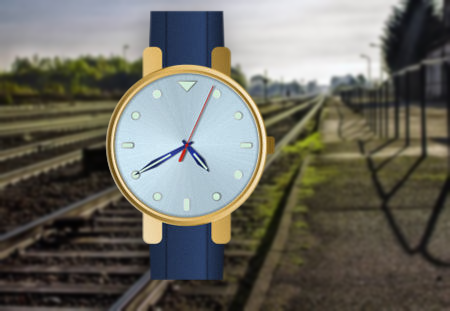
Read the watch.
4:40:04
